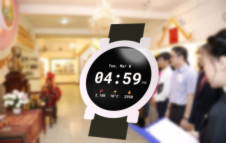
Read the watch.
4:59
